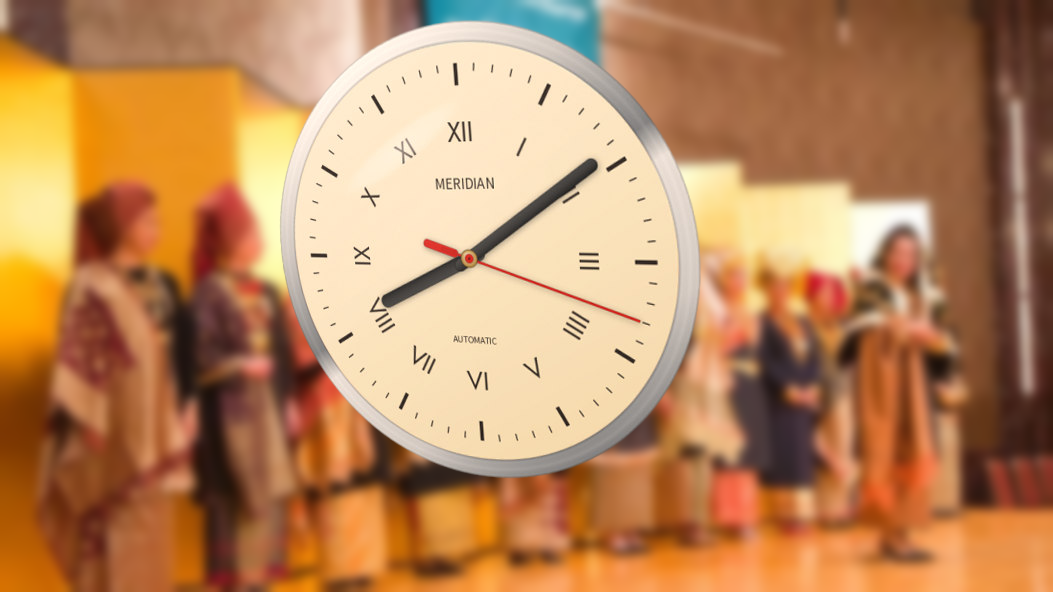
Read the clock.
8:09:18
